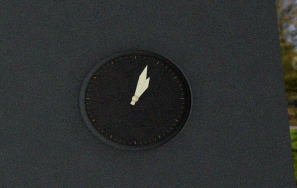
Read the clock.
1:03
